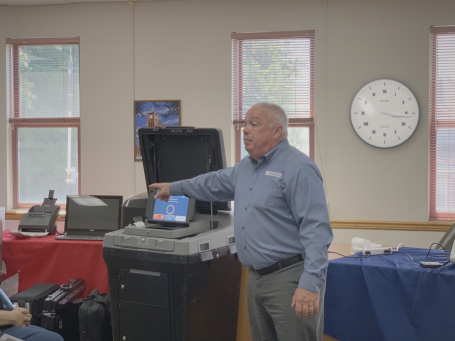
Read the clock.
3:16
